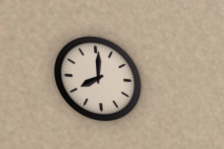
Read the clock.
8:01
